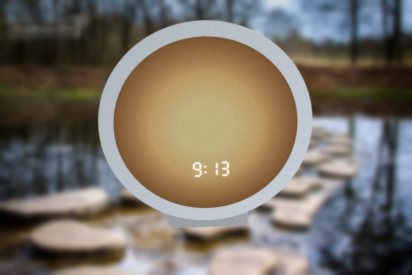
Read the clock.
9:13
